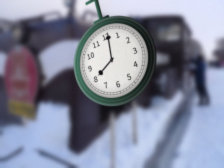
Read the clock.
8:01
